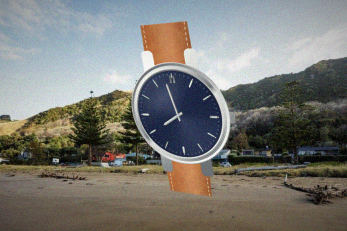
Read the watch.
7:58
